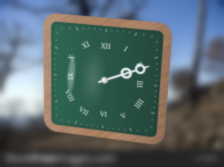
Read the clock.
2:11
